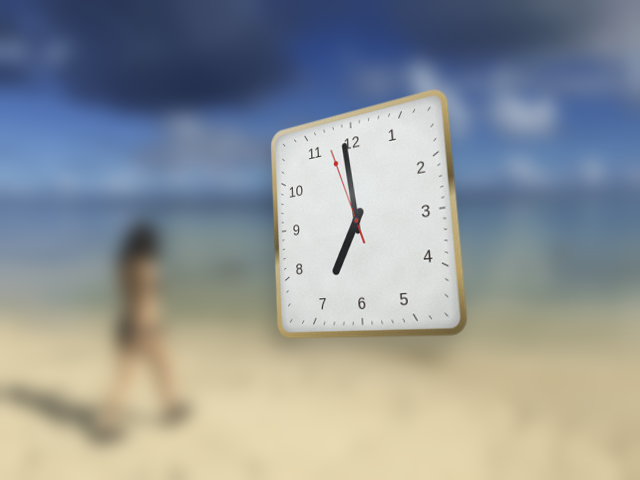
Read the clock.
6:58:57
